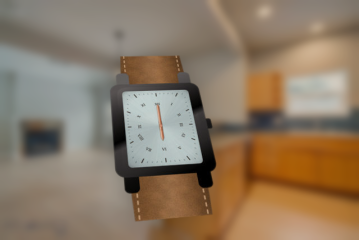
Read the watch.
6:00
